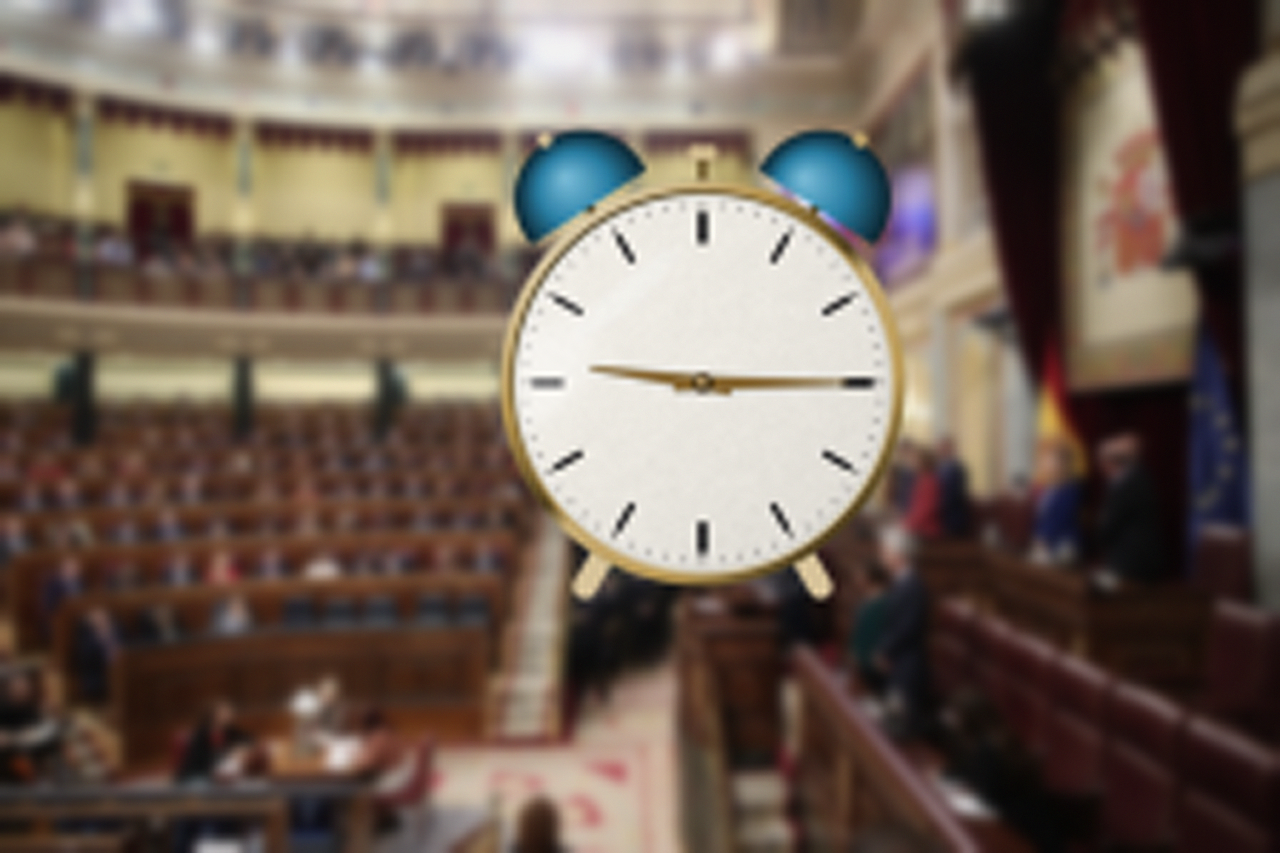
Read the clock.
9:15
